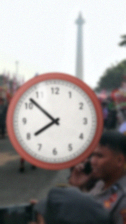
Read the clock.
7:52
